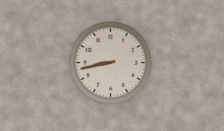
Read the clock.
8:43
